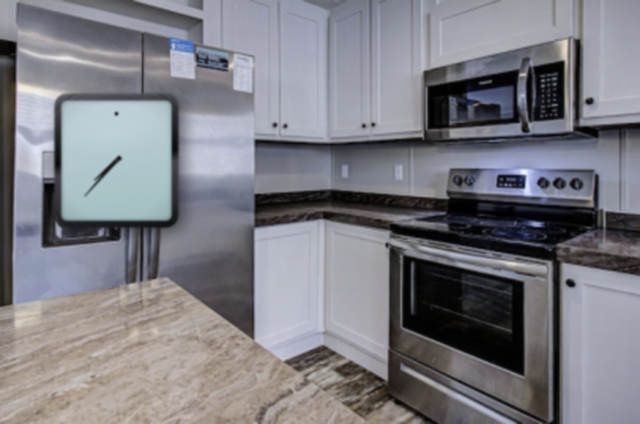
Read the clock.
7:37
